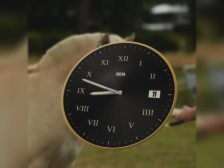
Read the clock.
8:48
